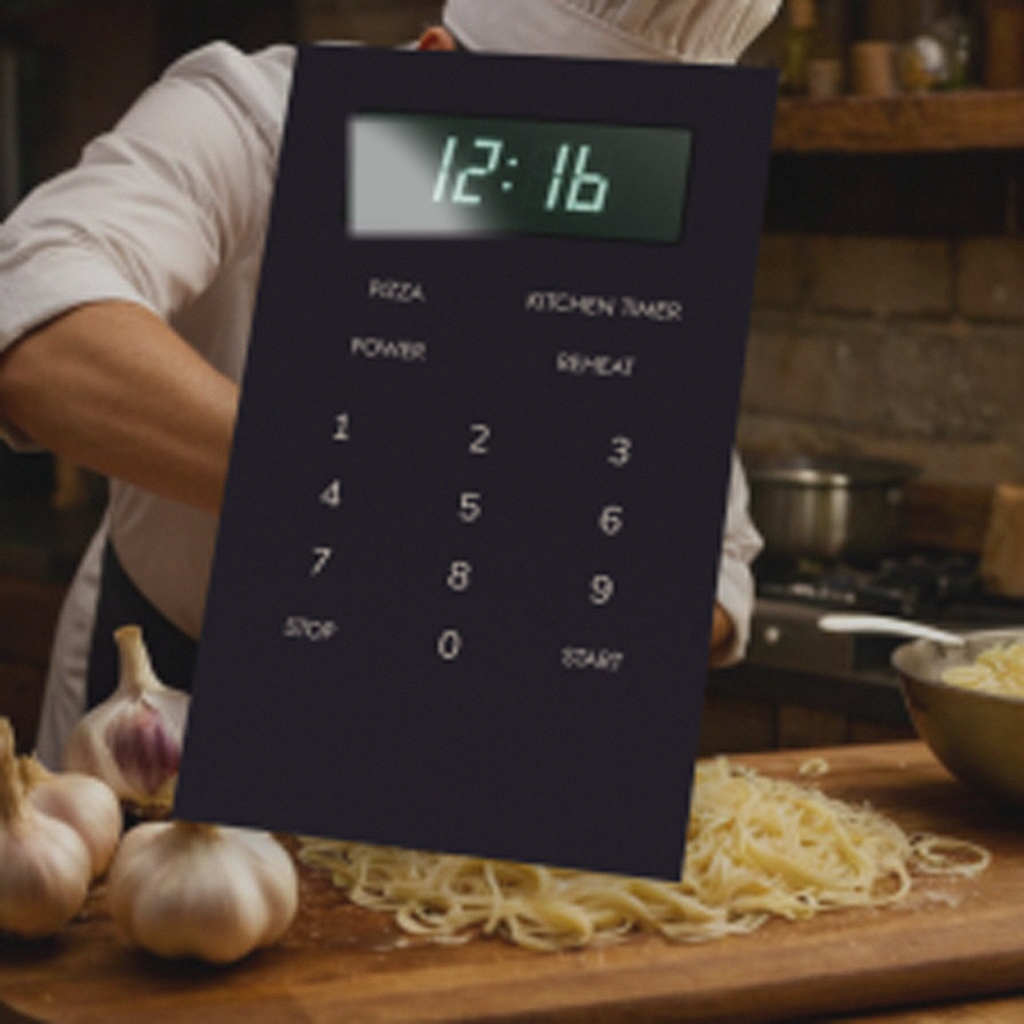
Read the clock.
12:16
